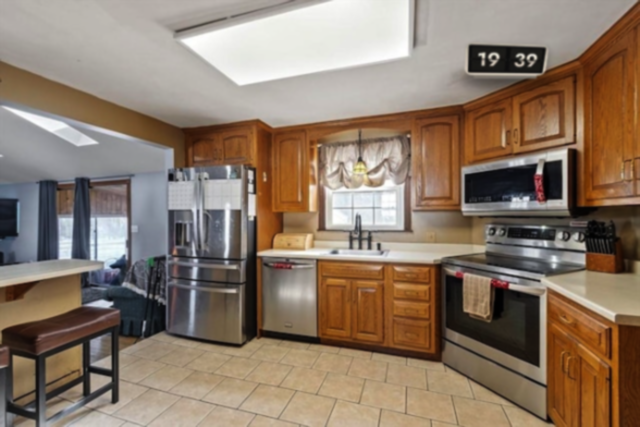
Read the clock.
19:39
